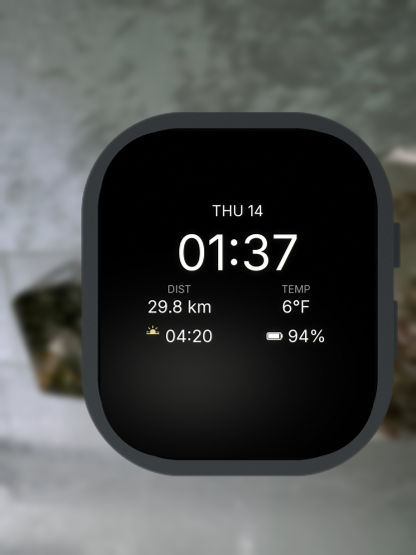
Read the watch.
1:37
